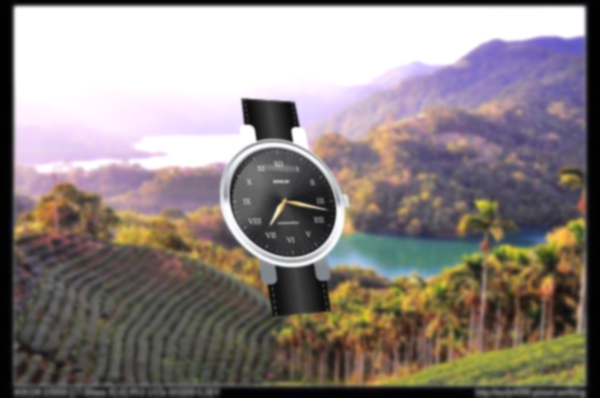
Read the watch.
7:17
